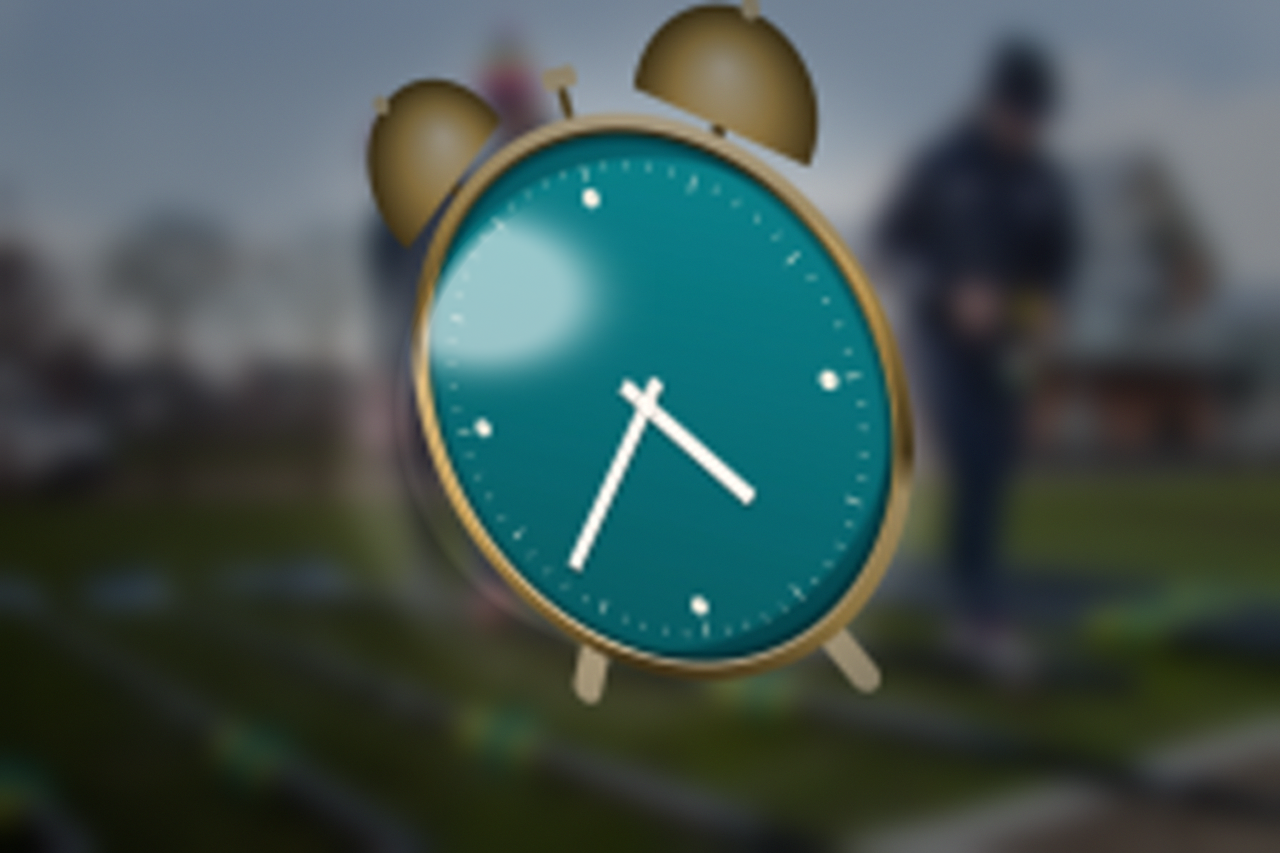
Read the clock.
4:37
